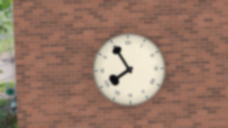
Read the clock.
7:55
